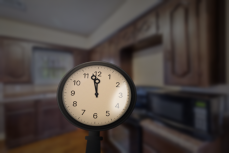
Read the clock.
11:58
